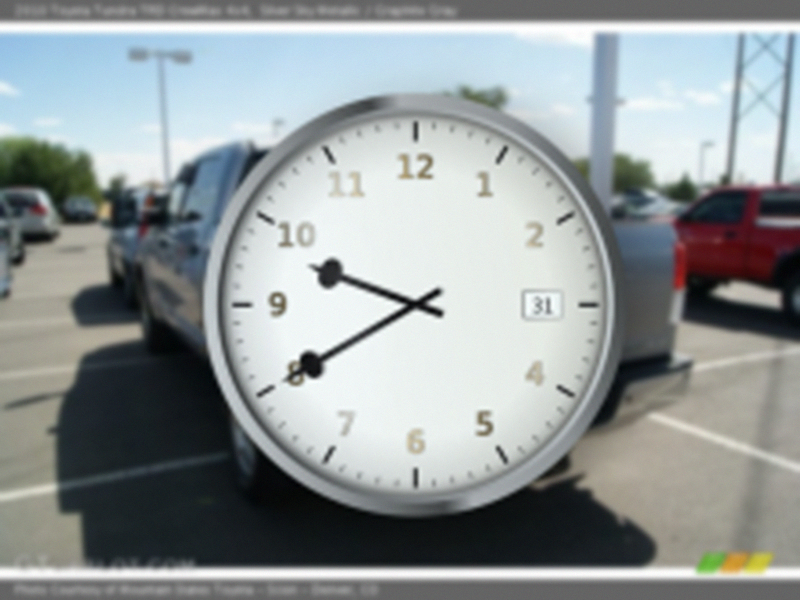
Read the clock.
9:40
